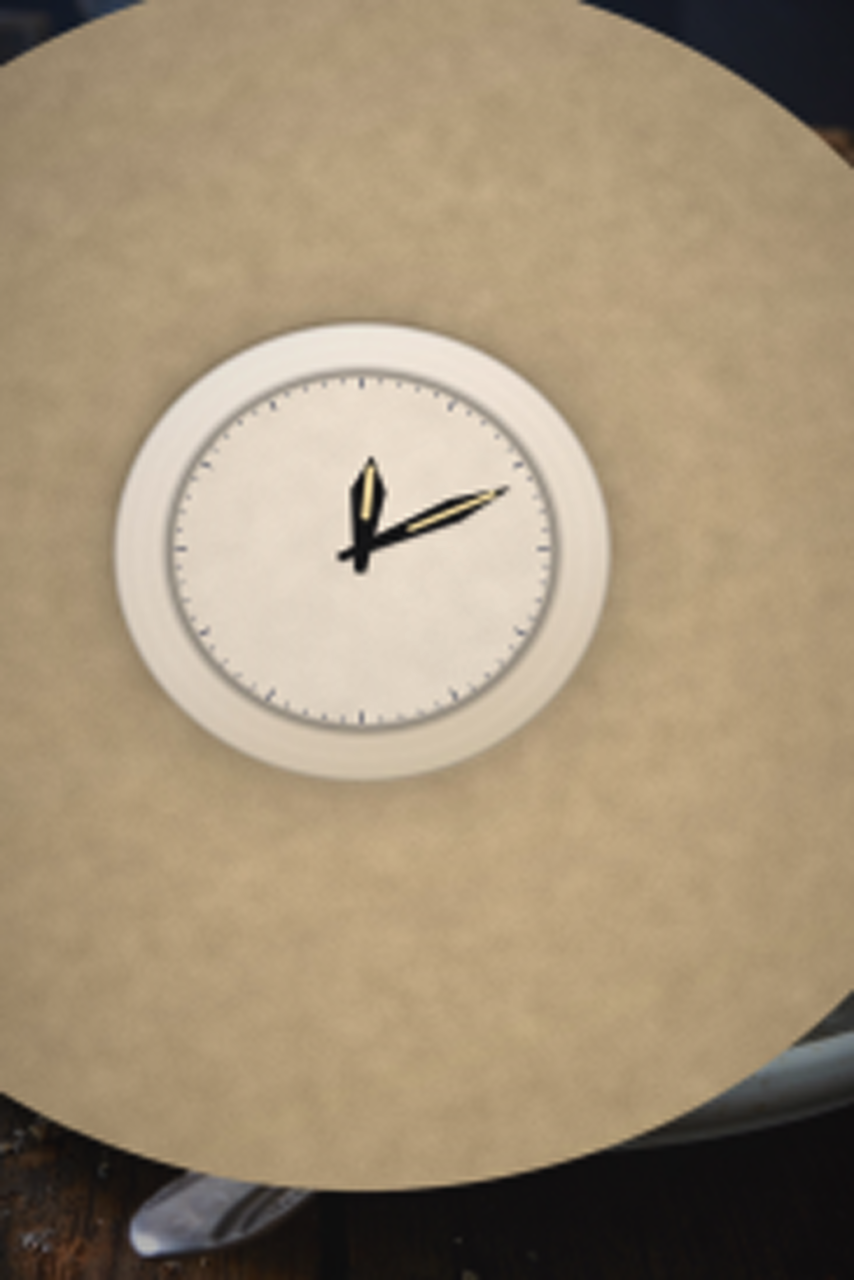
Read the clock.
12:11
